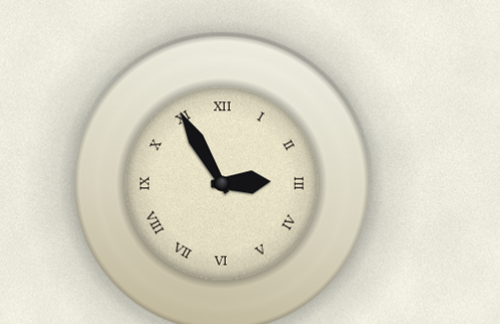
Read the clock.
2:55
